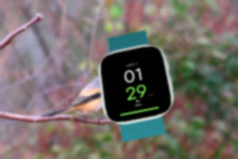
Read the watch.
1:29
